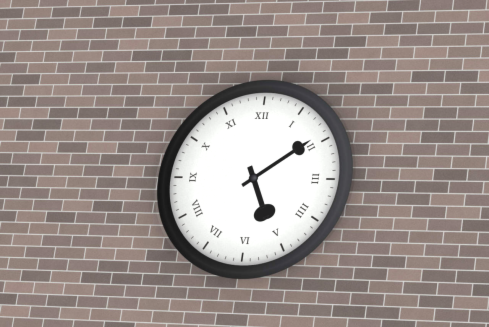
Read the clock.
5:09
